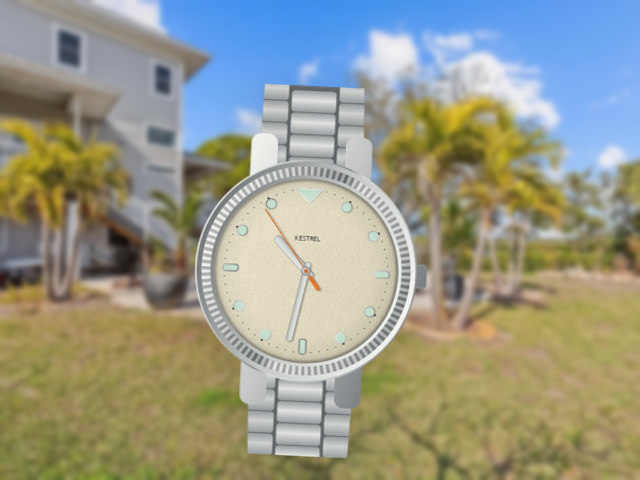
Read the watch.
10:31:54
